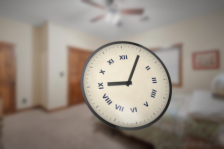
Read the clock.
9:05
